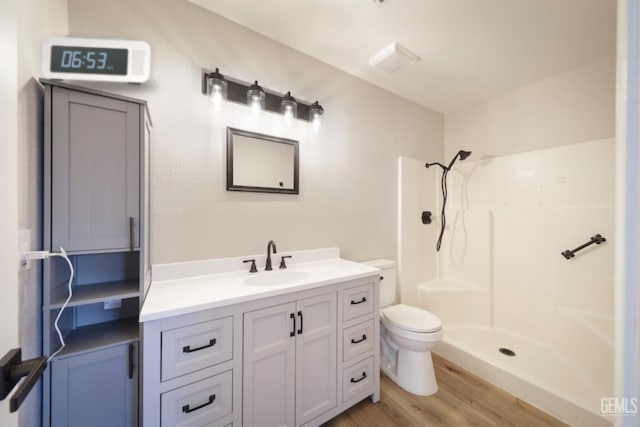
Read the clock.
6:53
